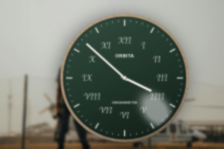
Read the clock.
3:52
